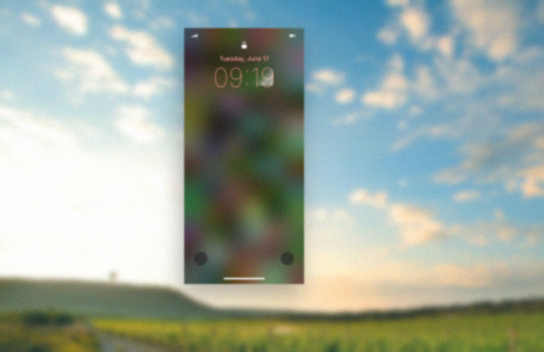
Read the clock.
9:19
